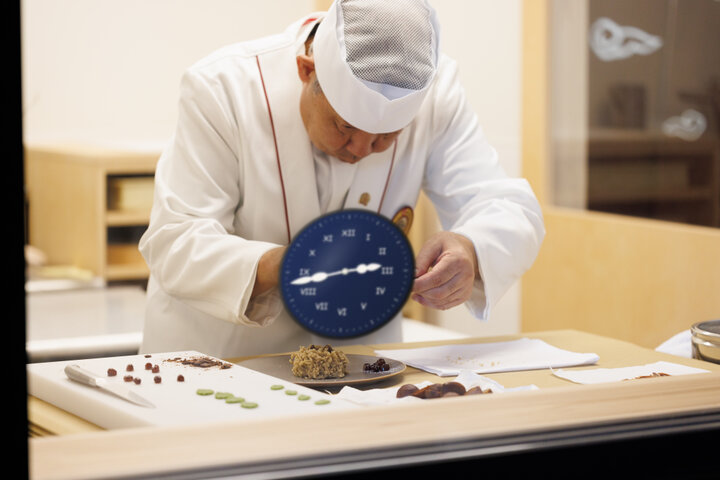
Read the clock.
2:43
